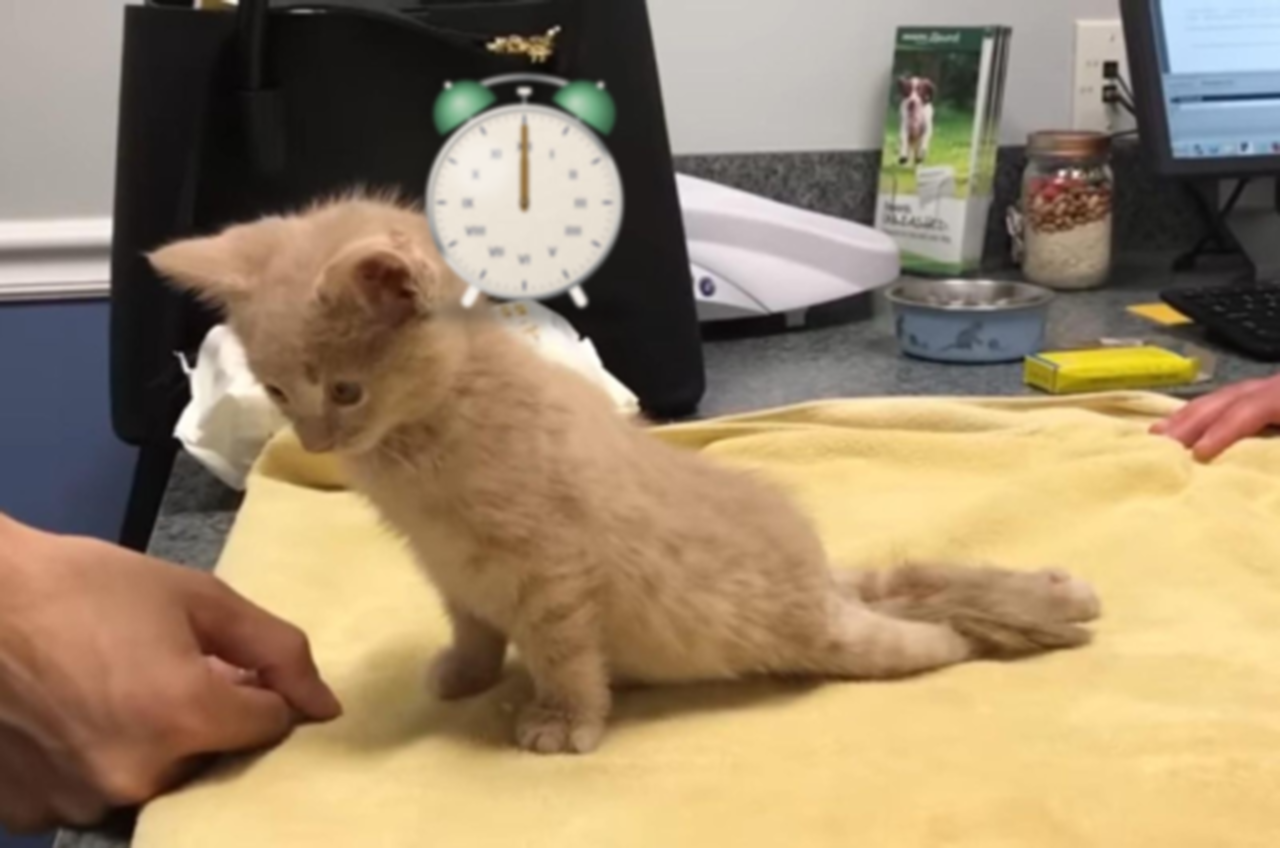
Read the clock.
12:00
